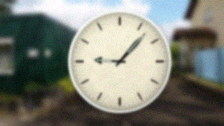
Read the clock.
9:07
